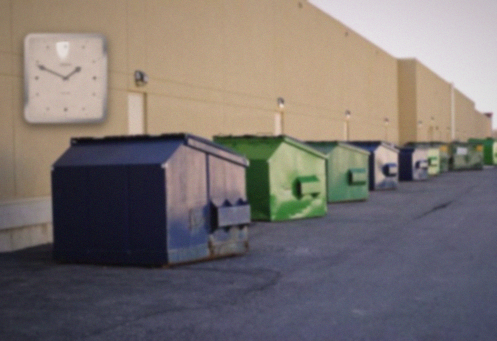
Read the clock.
1:49
